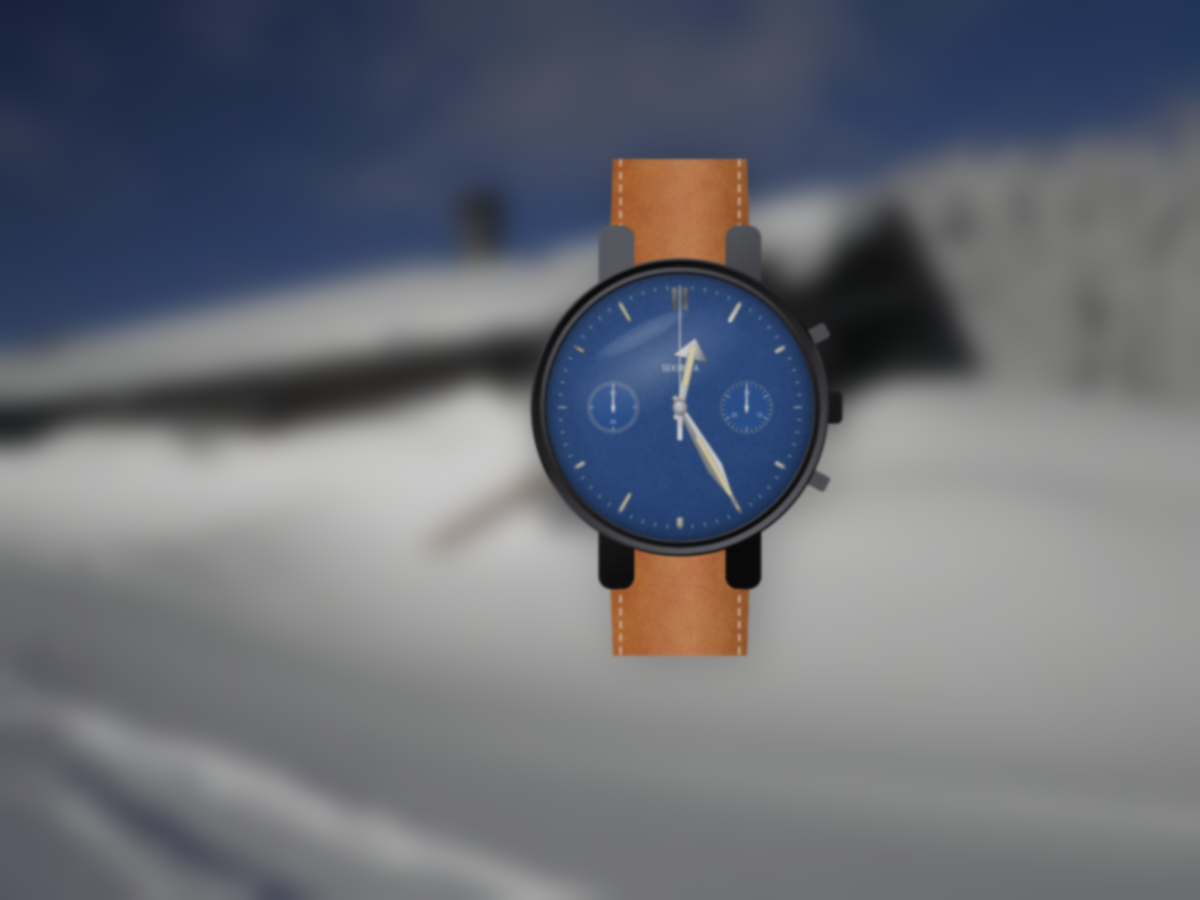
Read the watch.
12:25
